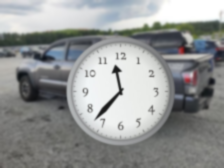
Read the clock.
11:37
